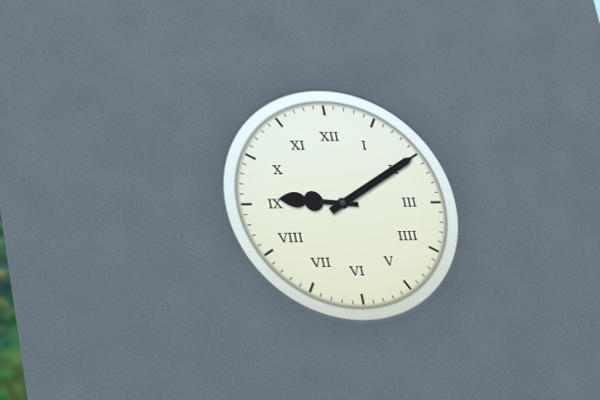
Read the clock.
9:10
